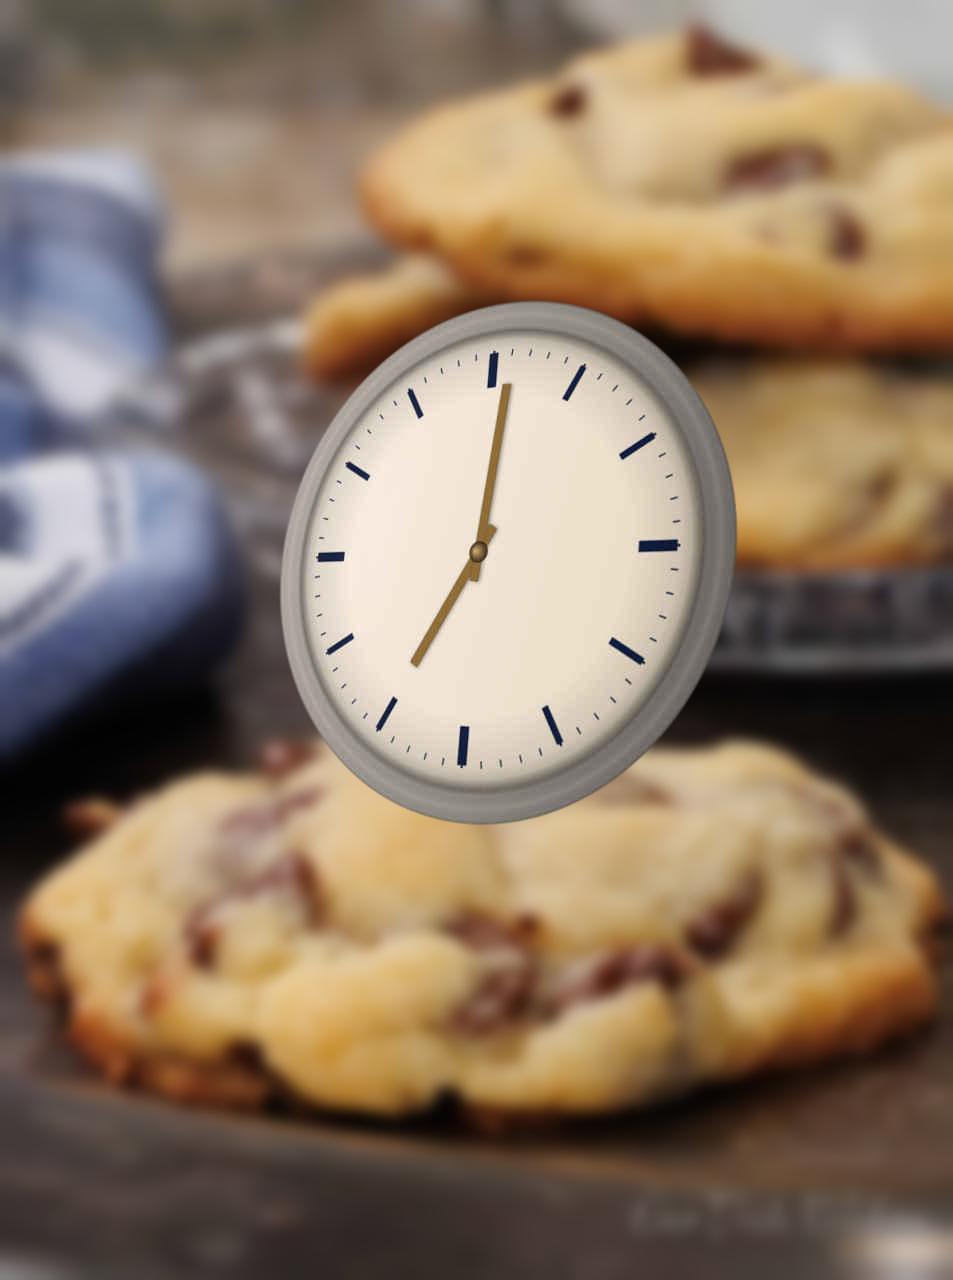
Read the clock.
7:01
